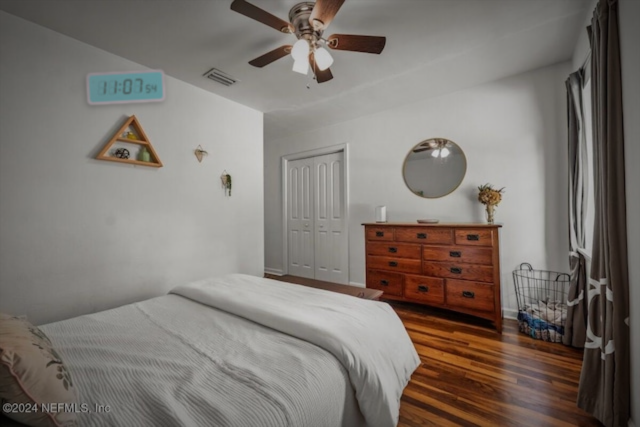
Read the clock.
11:07
